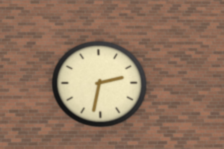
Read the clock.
2:32
